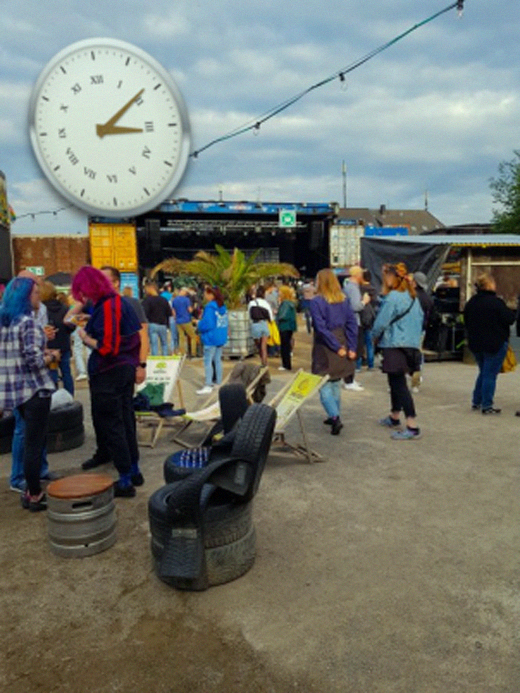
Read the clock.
3:09
